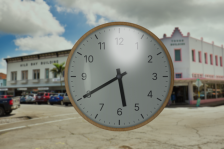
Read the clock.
5:40
